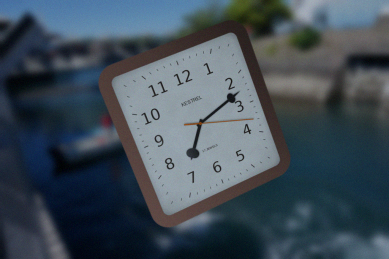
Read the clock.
7:12:18
